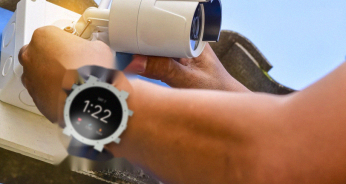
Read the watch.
1:22
